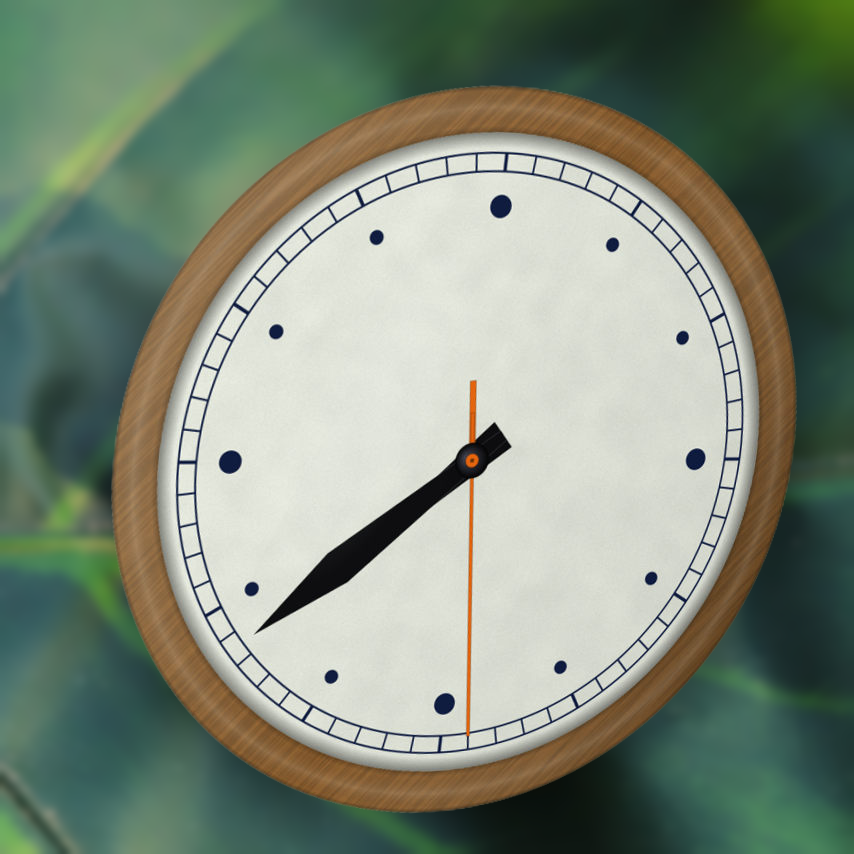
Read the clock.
7:38:29
